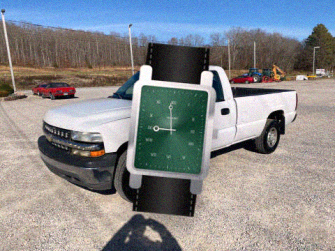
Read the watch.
8:59
